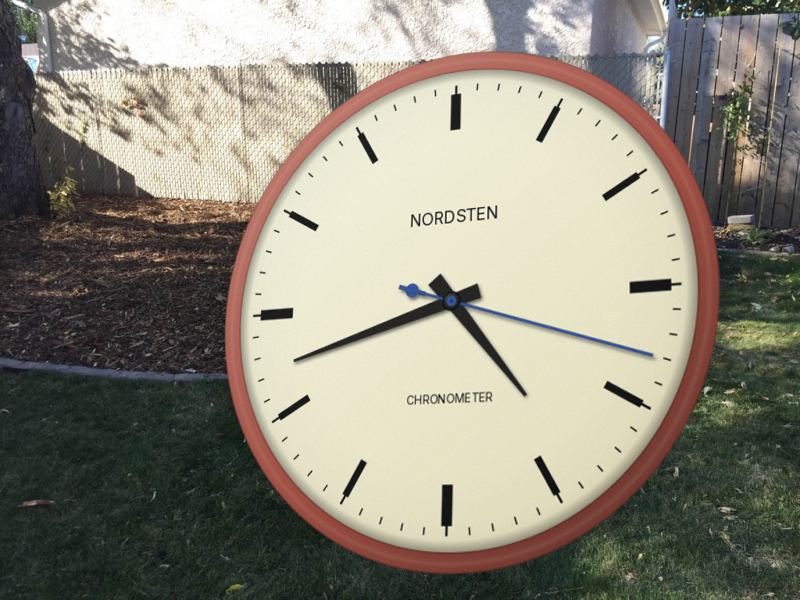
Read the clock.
4:42:18
